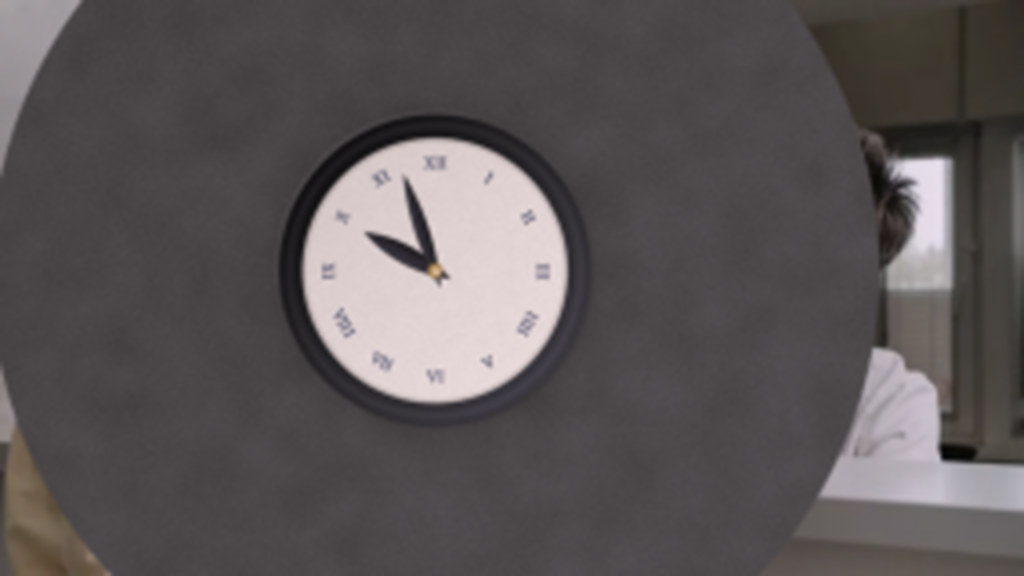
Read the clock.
9:57
